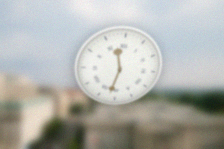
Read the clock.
11:32
